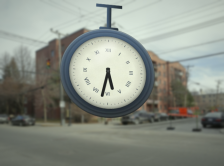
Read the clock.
5:32
